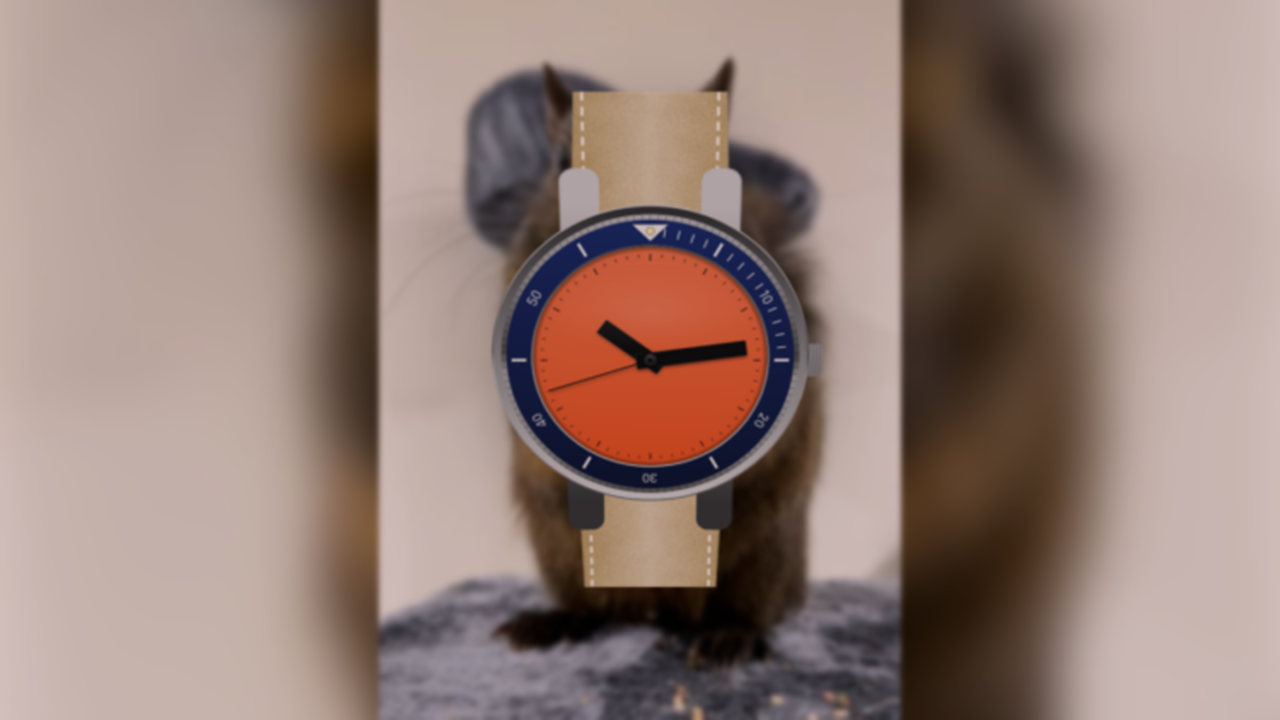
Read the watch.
10:13:42
